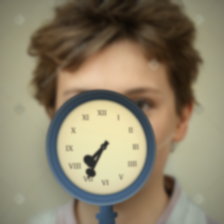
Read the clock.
7:35
